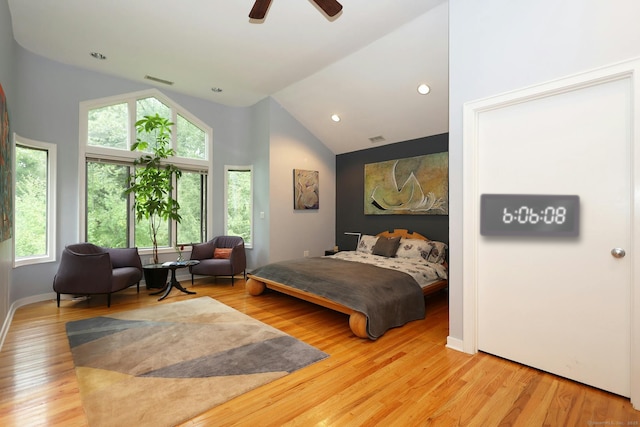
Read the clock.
6:06:08
